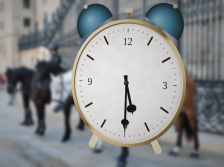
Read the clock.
5:30
